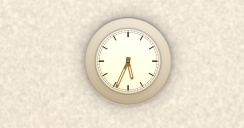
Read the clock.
5:34
